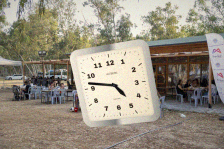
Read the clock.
4:47
